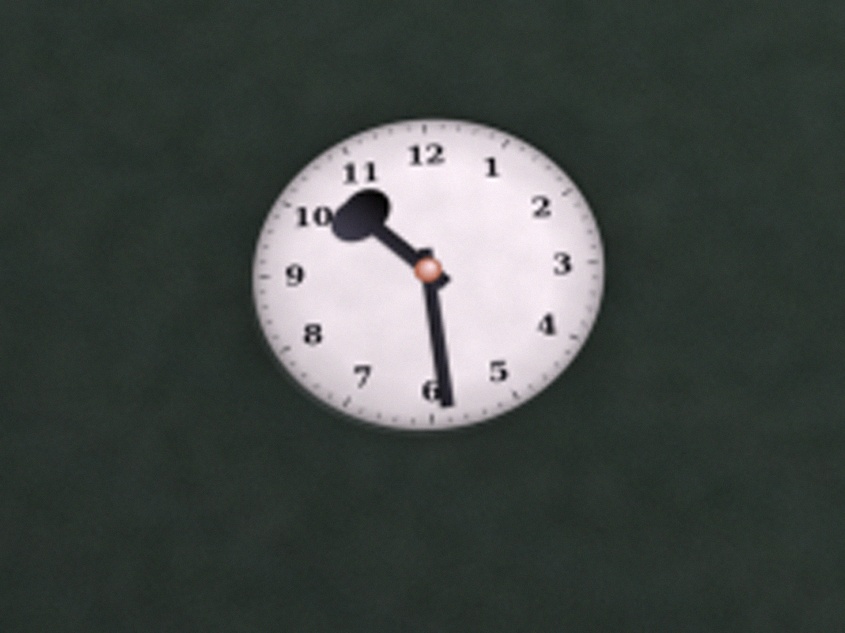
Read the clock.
10:29
